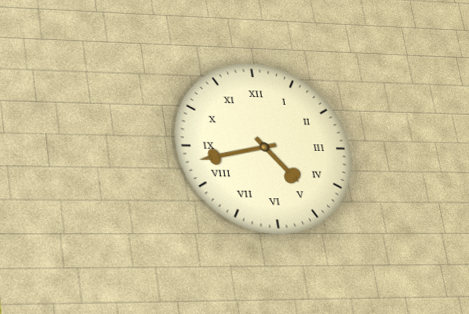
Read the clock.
4:43
